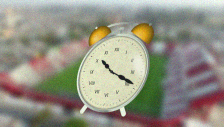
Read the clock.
10:19
